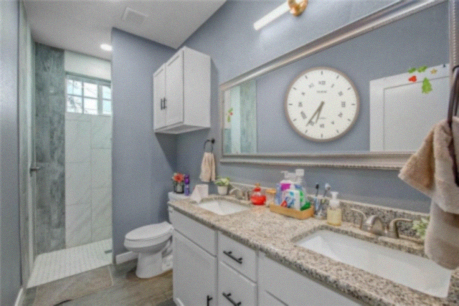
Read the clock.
6:36
